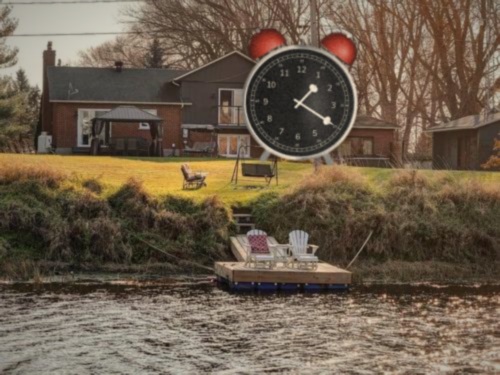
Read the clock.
1:20
